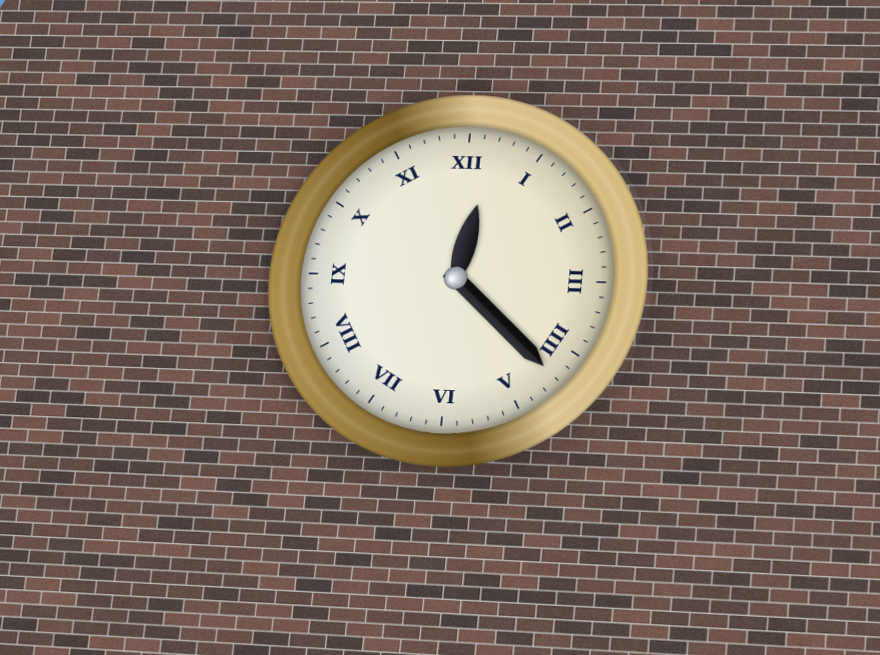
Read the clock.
12:22
